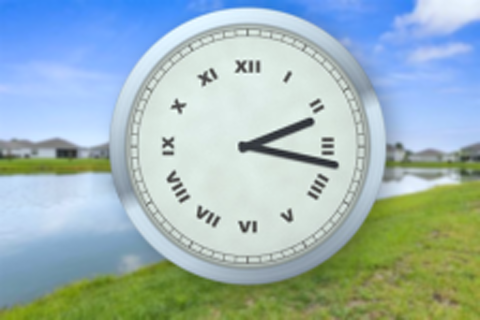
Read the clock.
2:17
